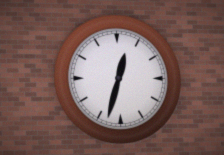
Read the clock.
12:33
